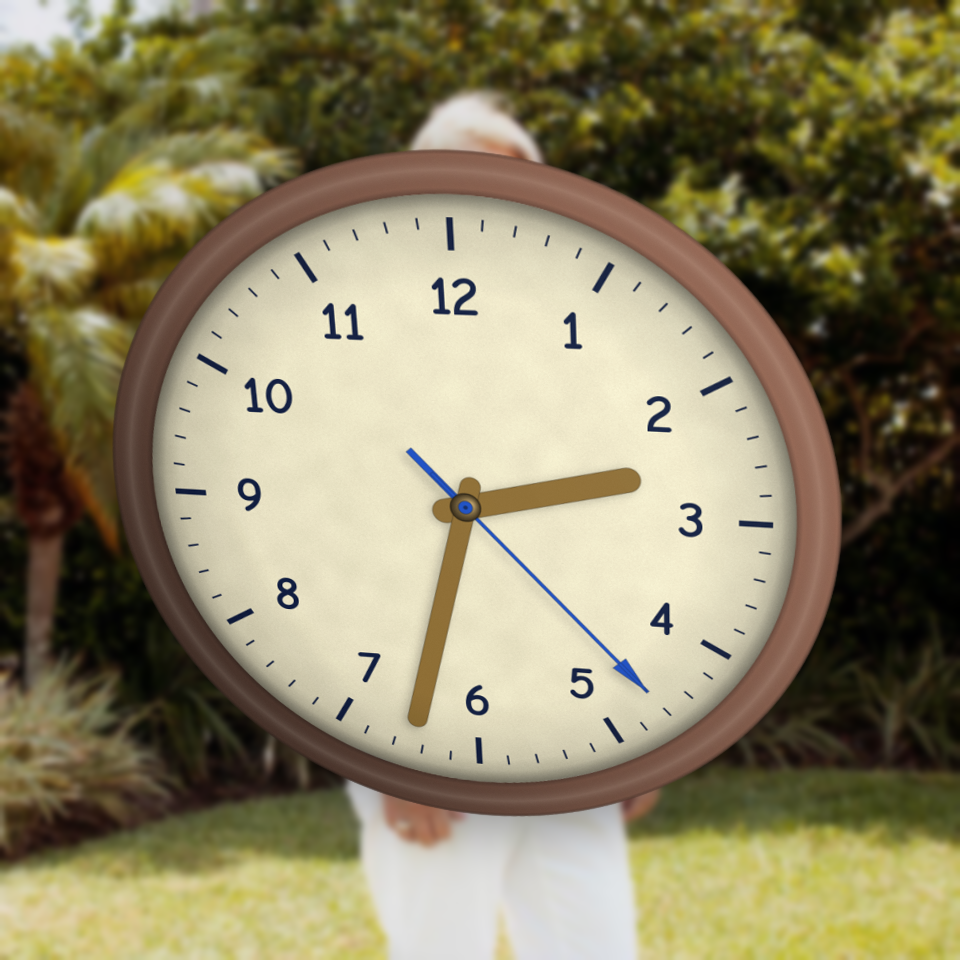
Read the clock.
2:32:23
